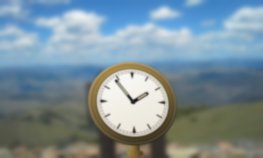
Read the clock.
1:54
